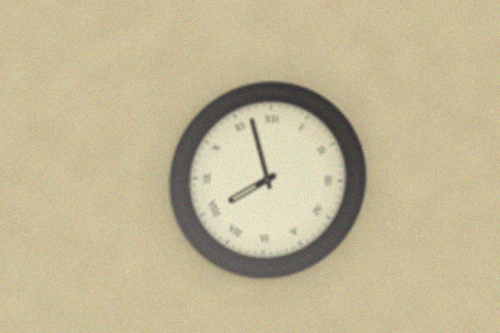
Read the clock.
7:57
